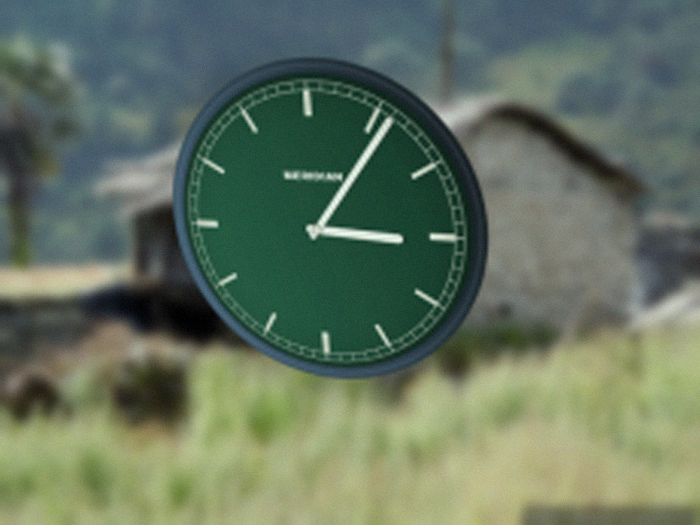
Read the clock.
3:06
